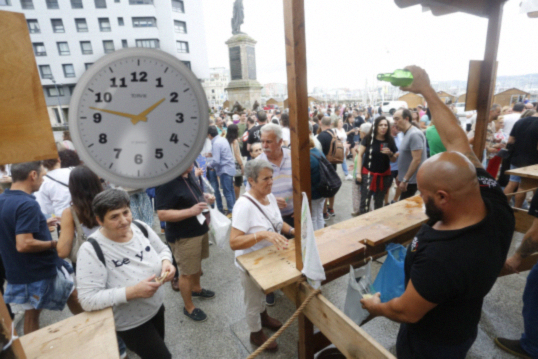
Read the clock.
1:47
